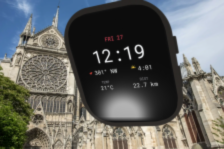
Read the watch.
12:19
